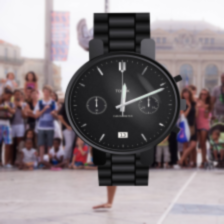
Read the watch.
12:11
